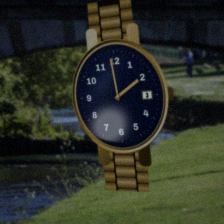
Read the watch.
1:59
